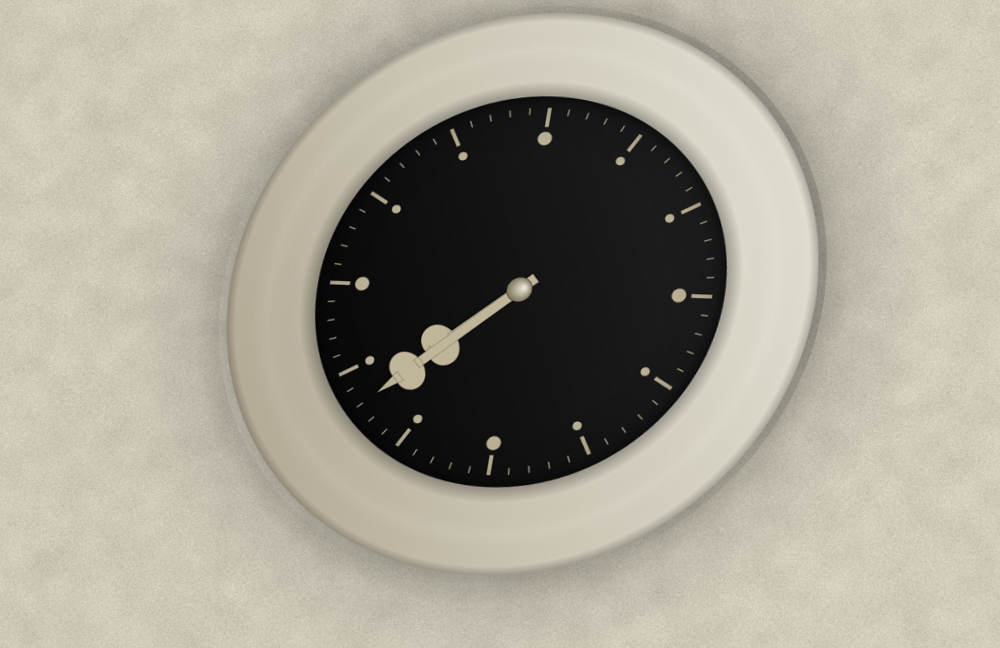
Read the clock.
7:38
